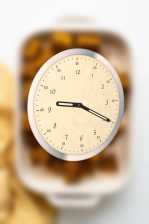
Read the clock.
9:20
